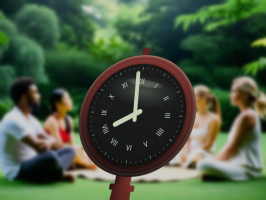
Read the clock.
7:59
